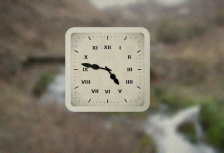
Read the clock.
4:47
